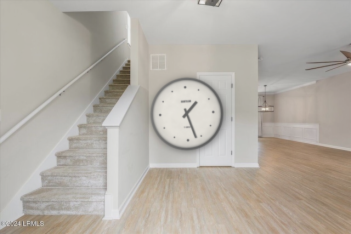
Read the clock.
1:27
